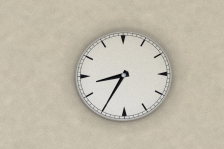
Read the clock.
8:35
